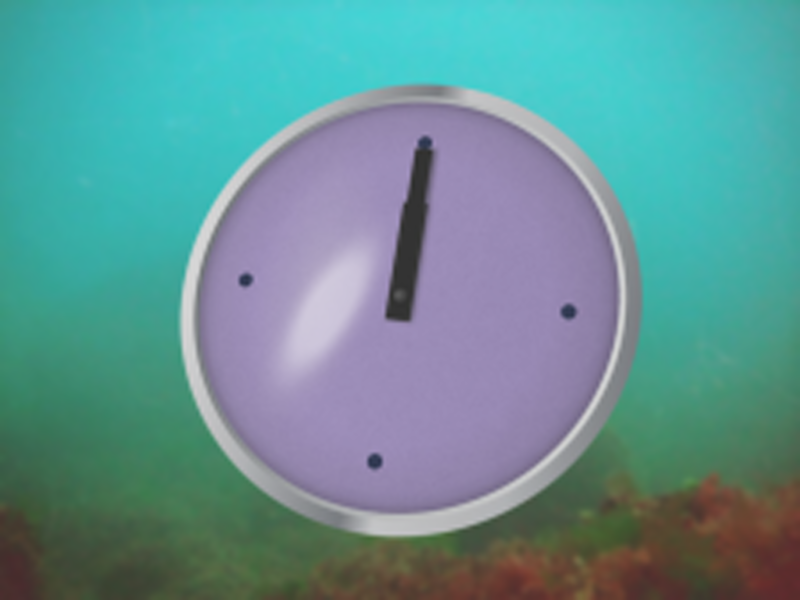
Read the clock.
12:00
